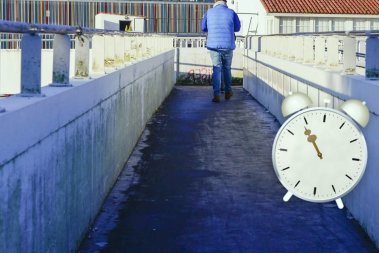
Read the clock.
10:54
